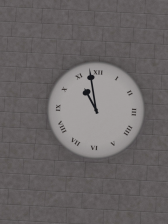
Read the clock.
10:58
